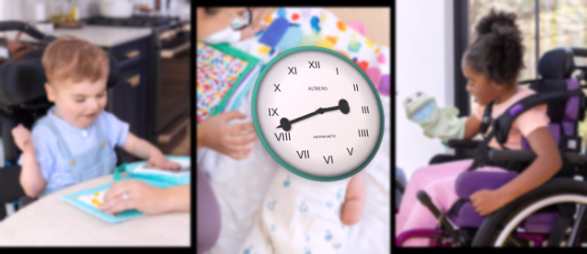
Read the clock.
2:42
